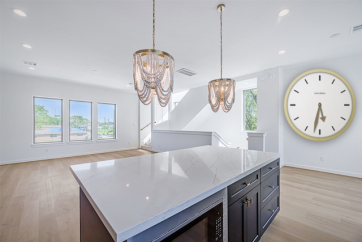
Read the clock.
5:32
